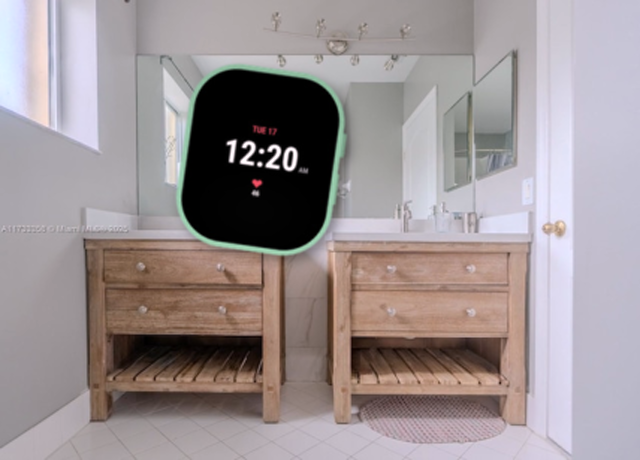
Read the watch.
12:20
